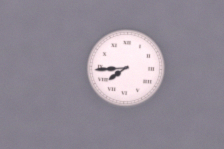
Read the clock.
7:44
